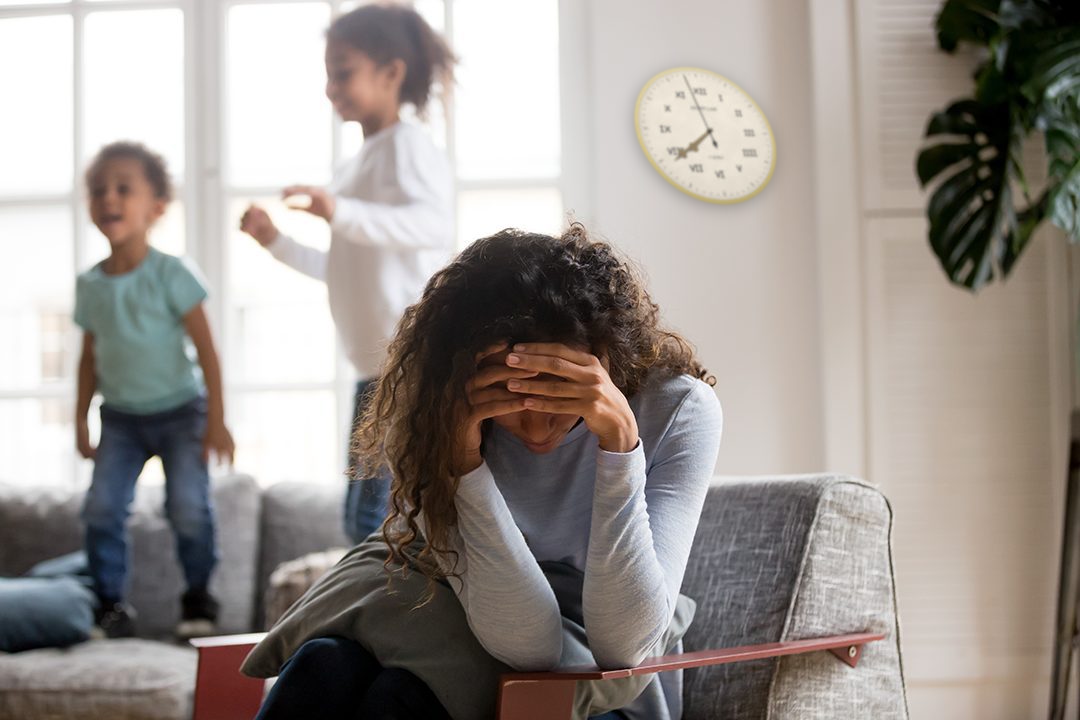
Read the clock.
7:38:58
